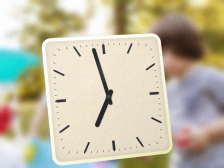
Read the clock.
6:58
